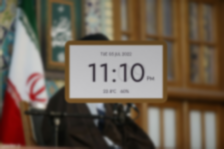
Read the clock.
11:10
